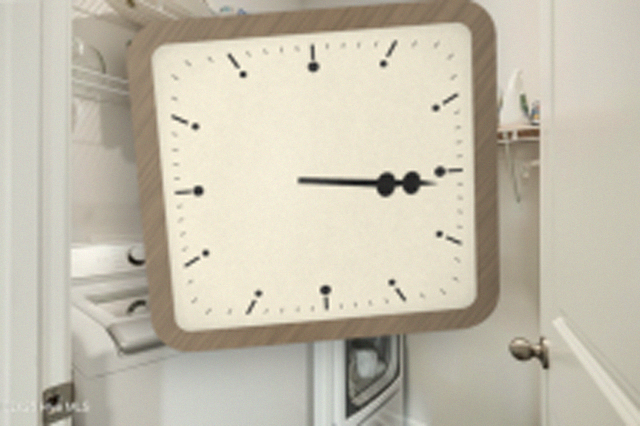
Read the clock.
3:16
